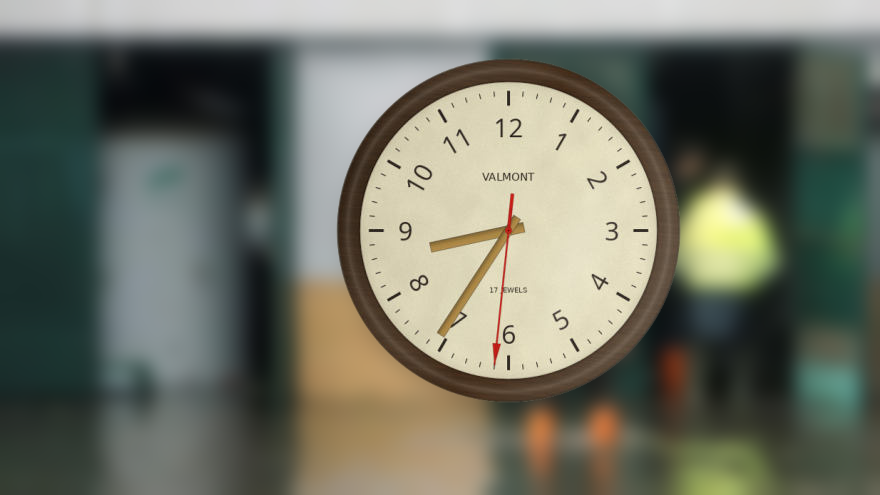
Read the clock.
8:35:31
